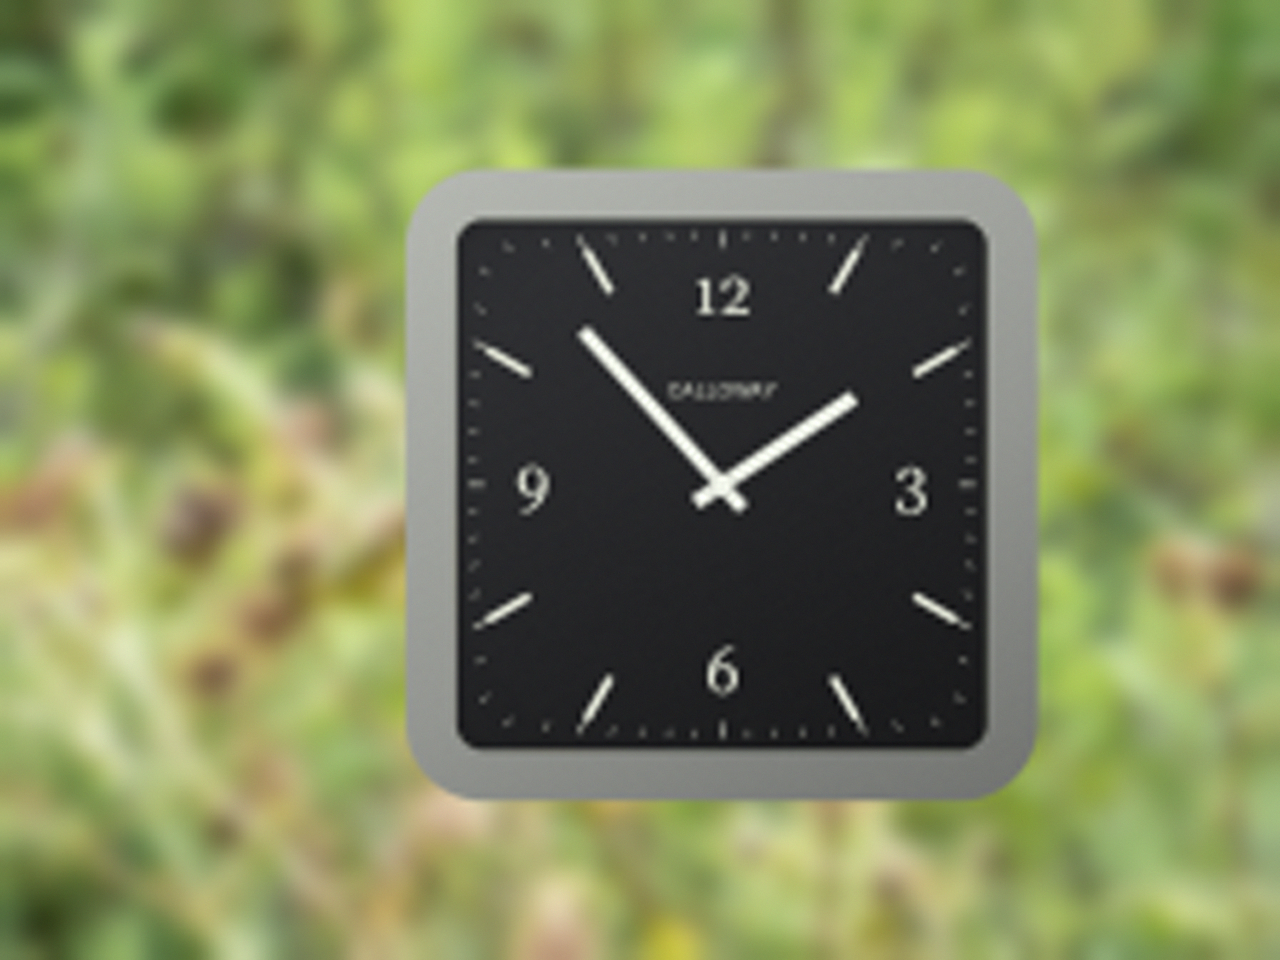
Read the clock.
1:53
